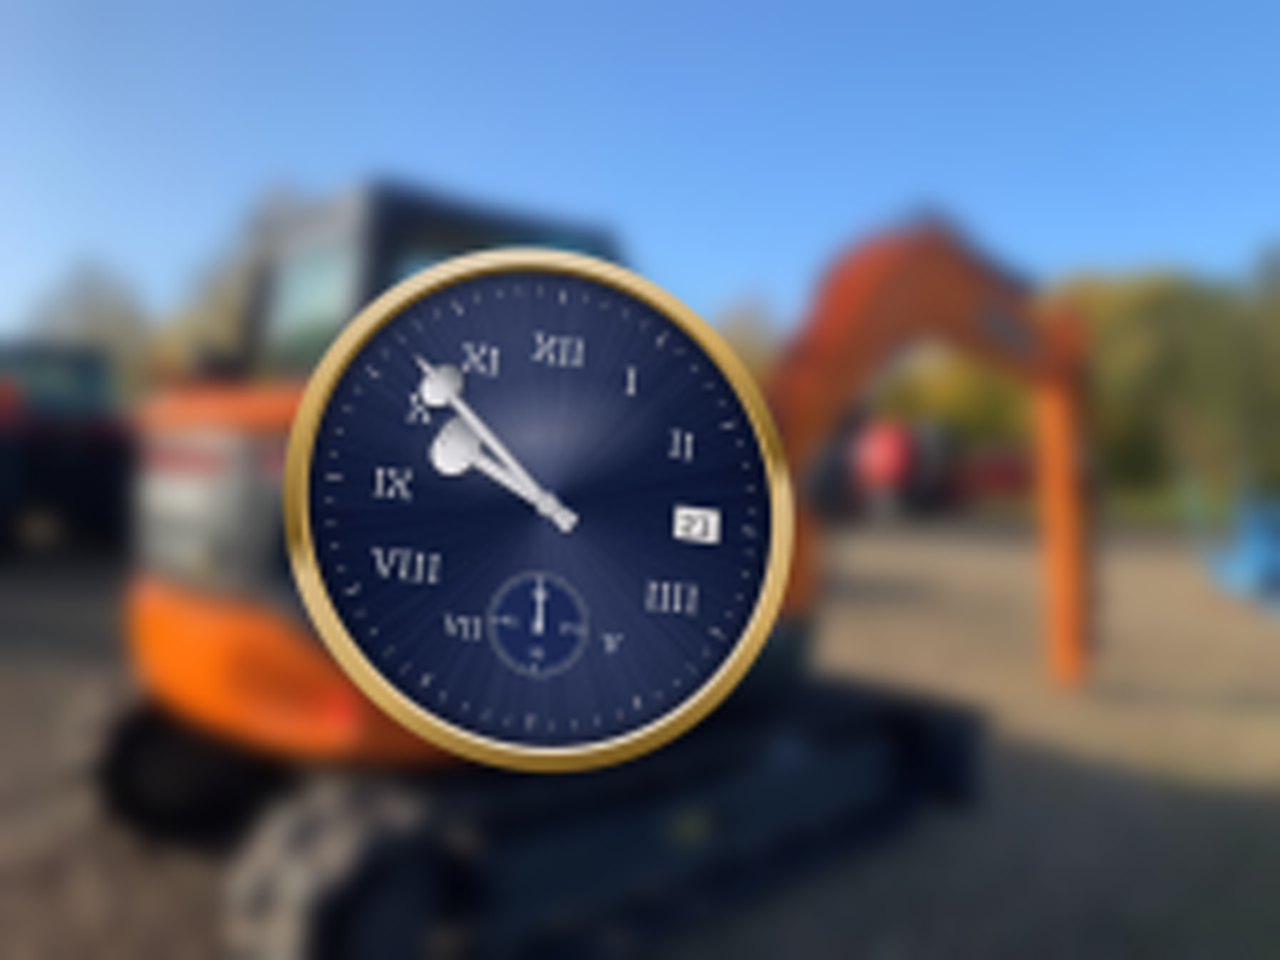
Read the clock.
9:52
